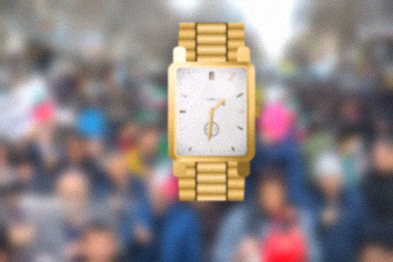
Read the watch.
1:31
